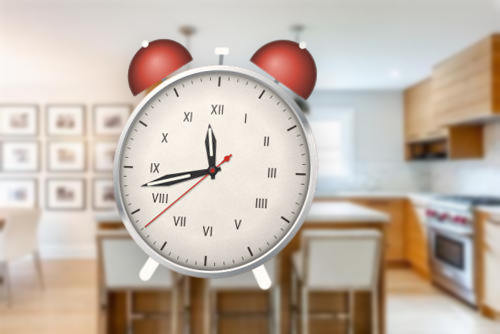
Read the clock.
11:42:38
